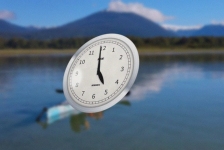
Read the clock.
4:59
